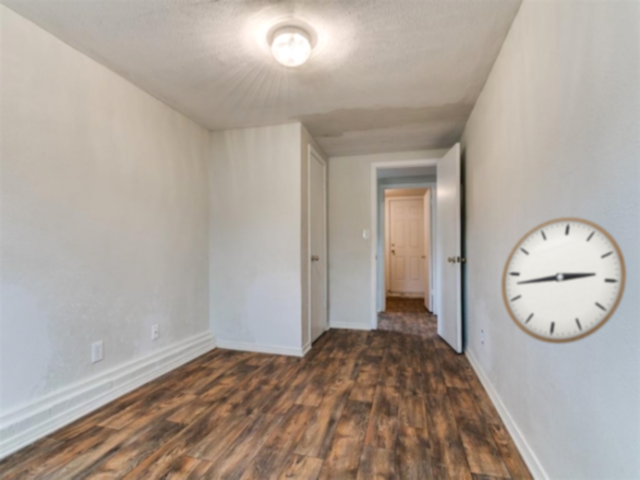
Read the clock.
2:43
